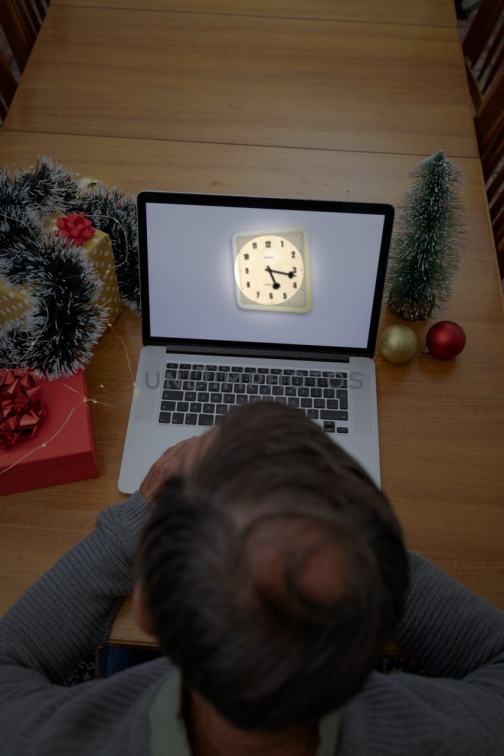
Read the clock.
5:17
